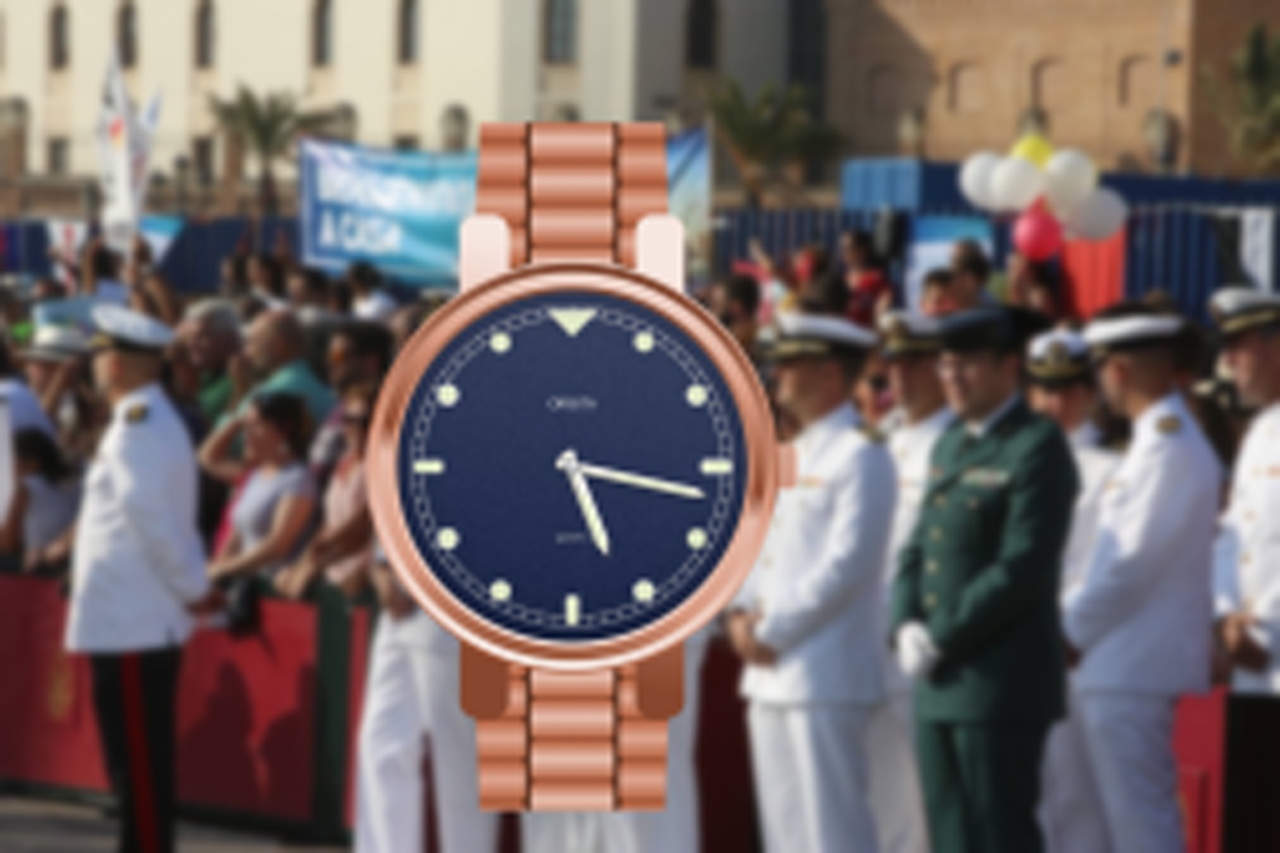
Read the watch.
5:17
